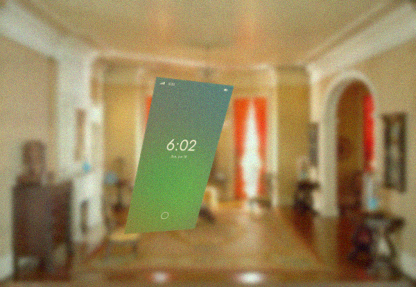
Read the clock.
6:02
